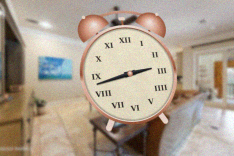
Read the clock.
2:43
